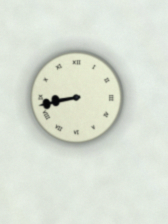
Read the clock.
8:43
